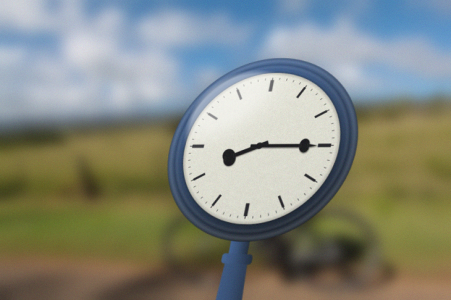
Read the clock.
8:15
